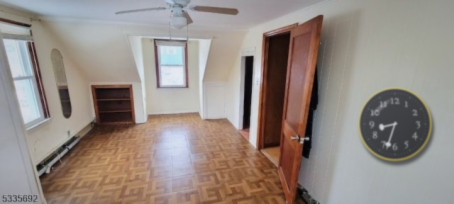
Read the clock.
8:33
